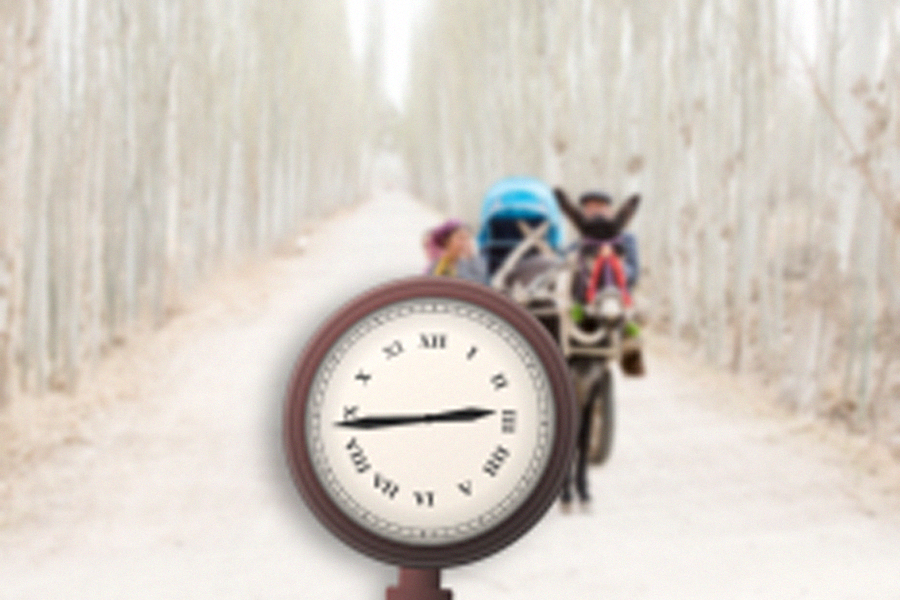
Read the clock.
2:44
